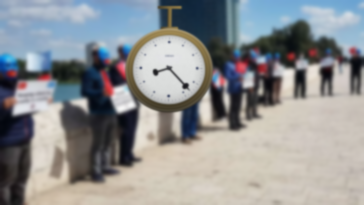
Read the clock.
8:23
